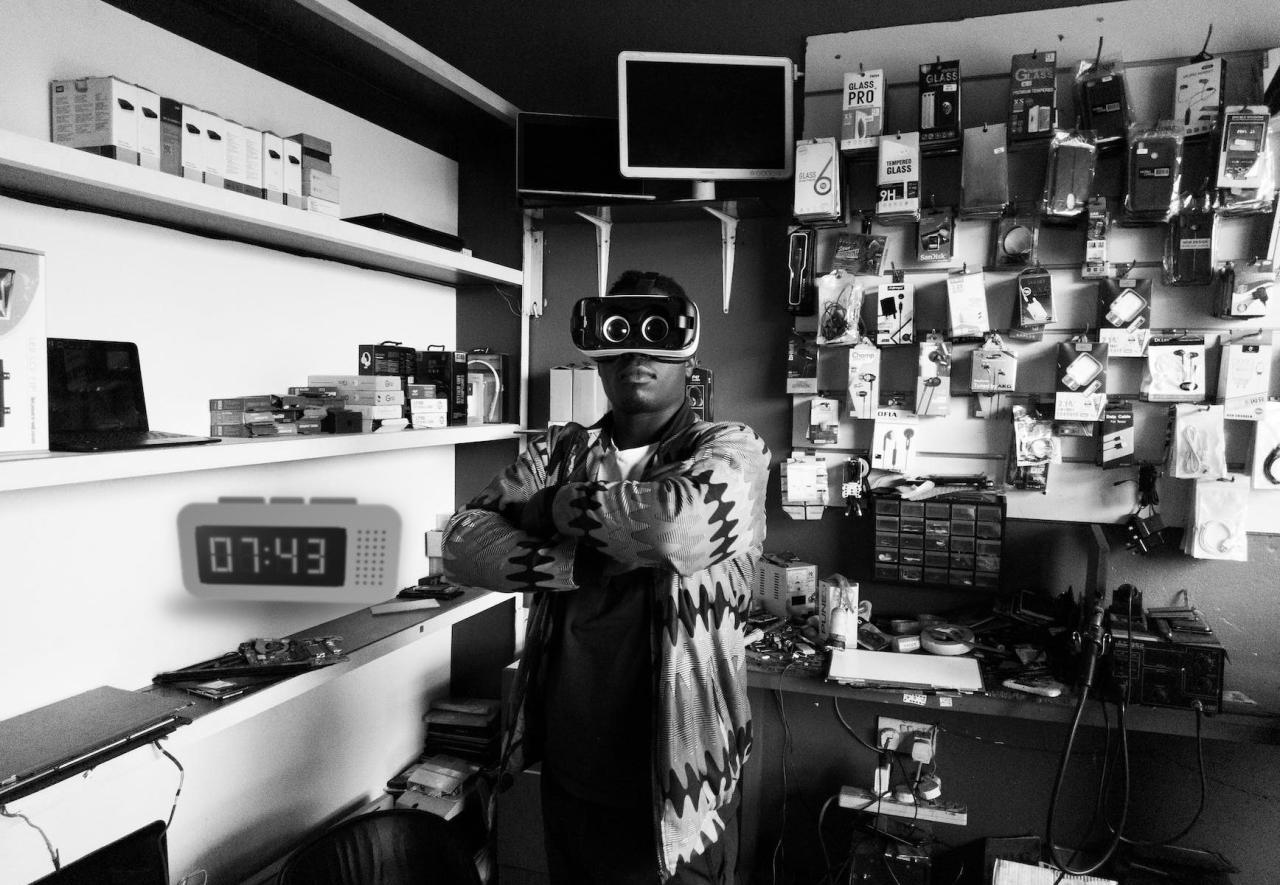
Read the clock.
7:43
